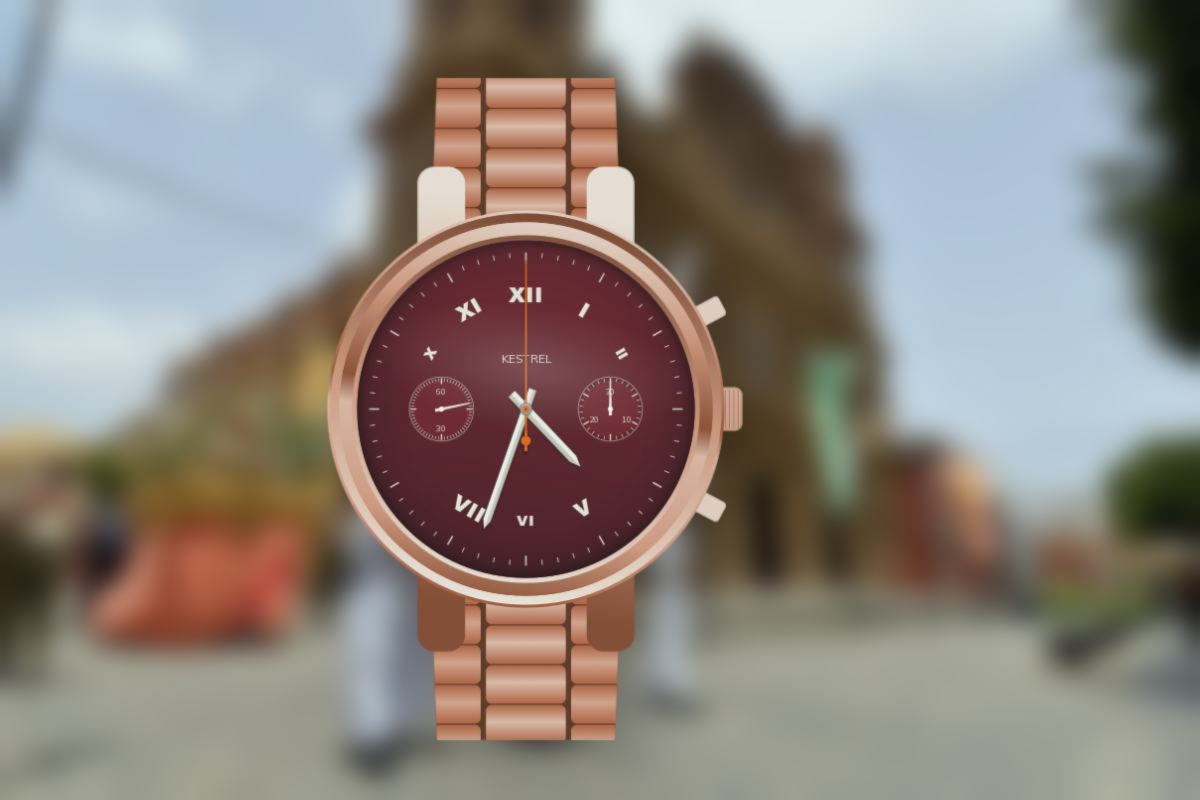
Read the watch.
4:33:13
